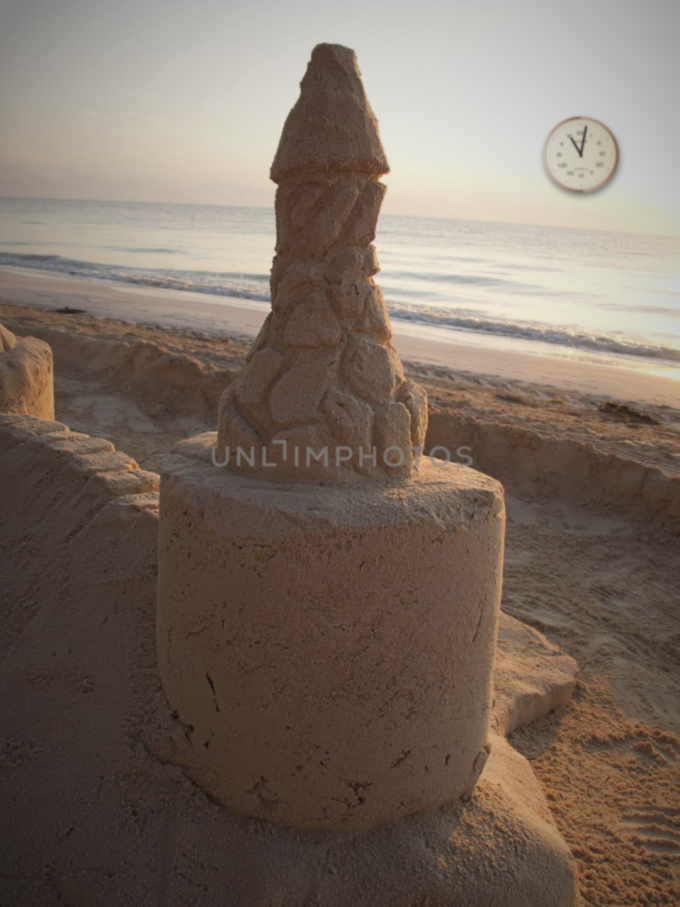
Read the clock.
11:02
